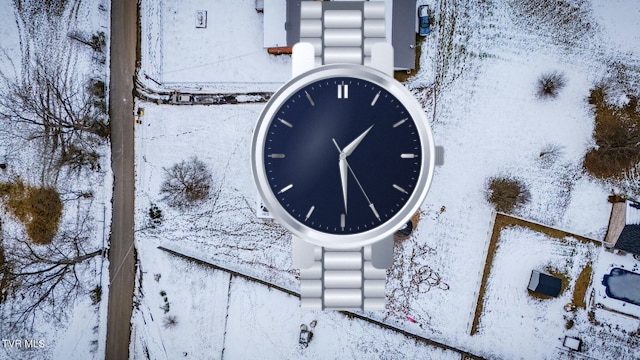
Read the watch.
1:29:25
